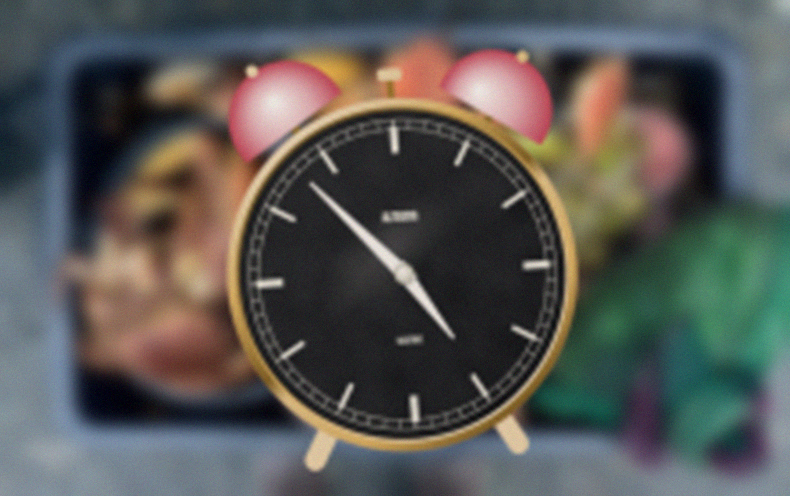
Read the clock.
4:53
